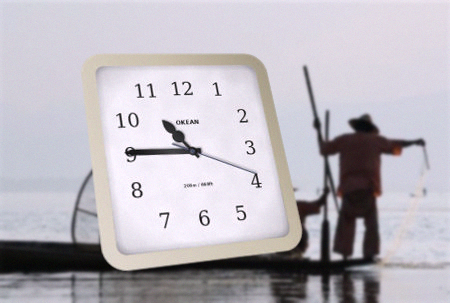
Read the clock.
10:45:19
